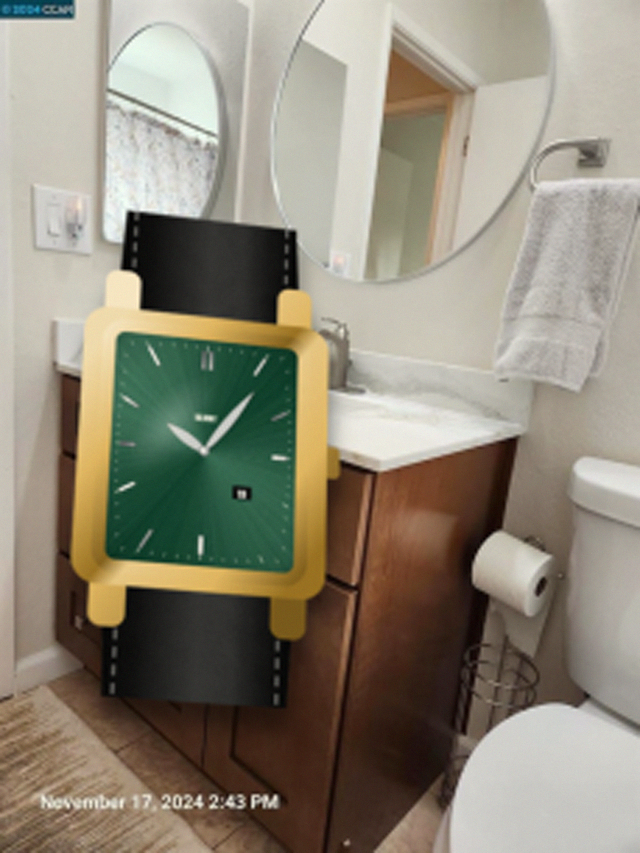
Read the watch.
10:06
